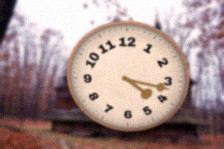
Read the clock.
4:17
